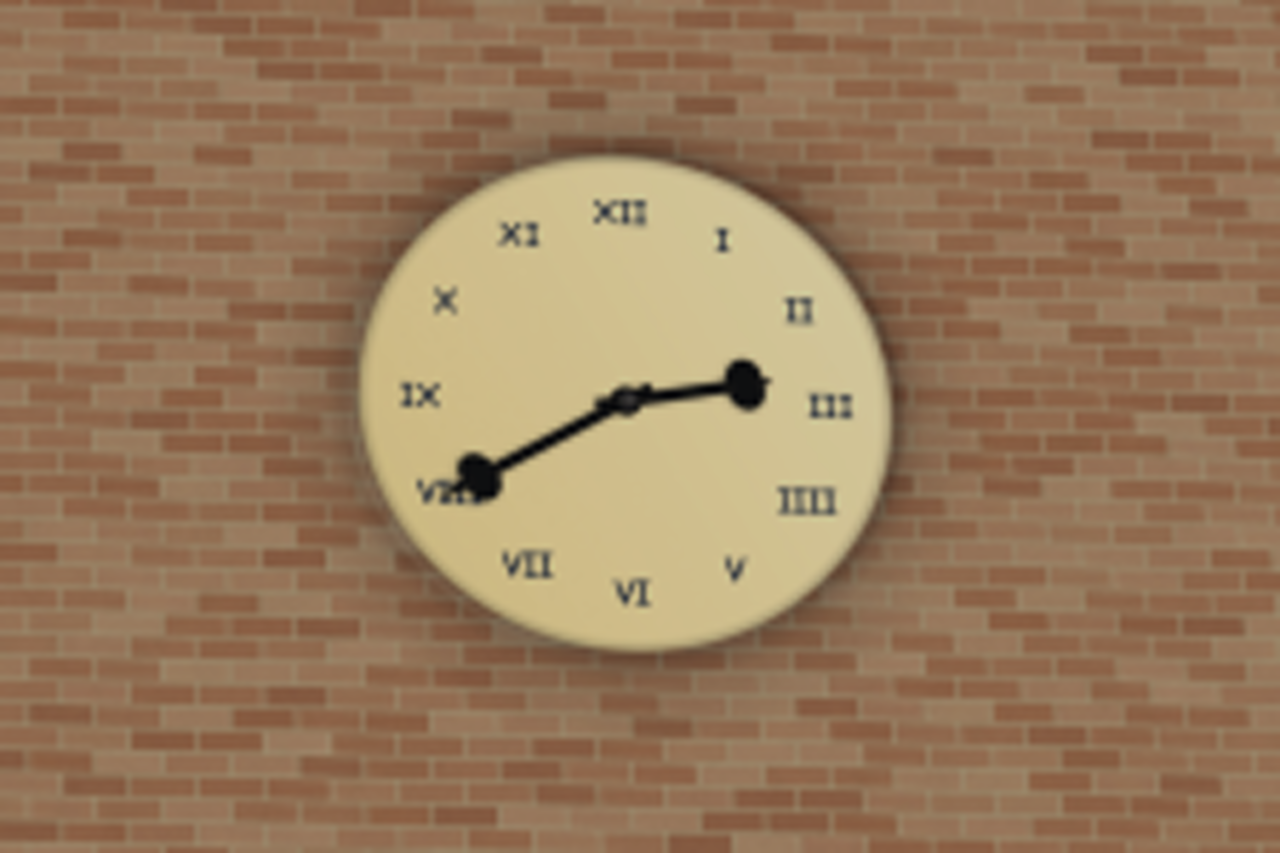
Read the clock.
2:40
